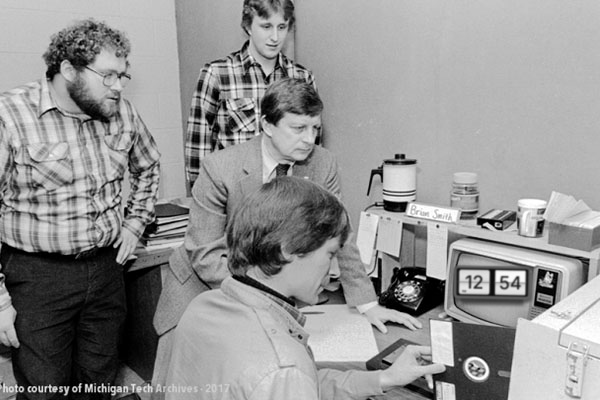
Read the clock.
12:54
